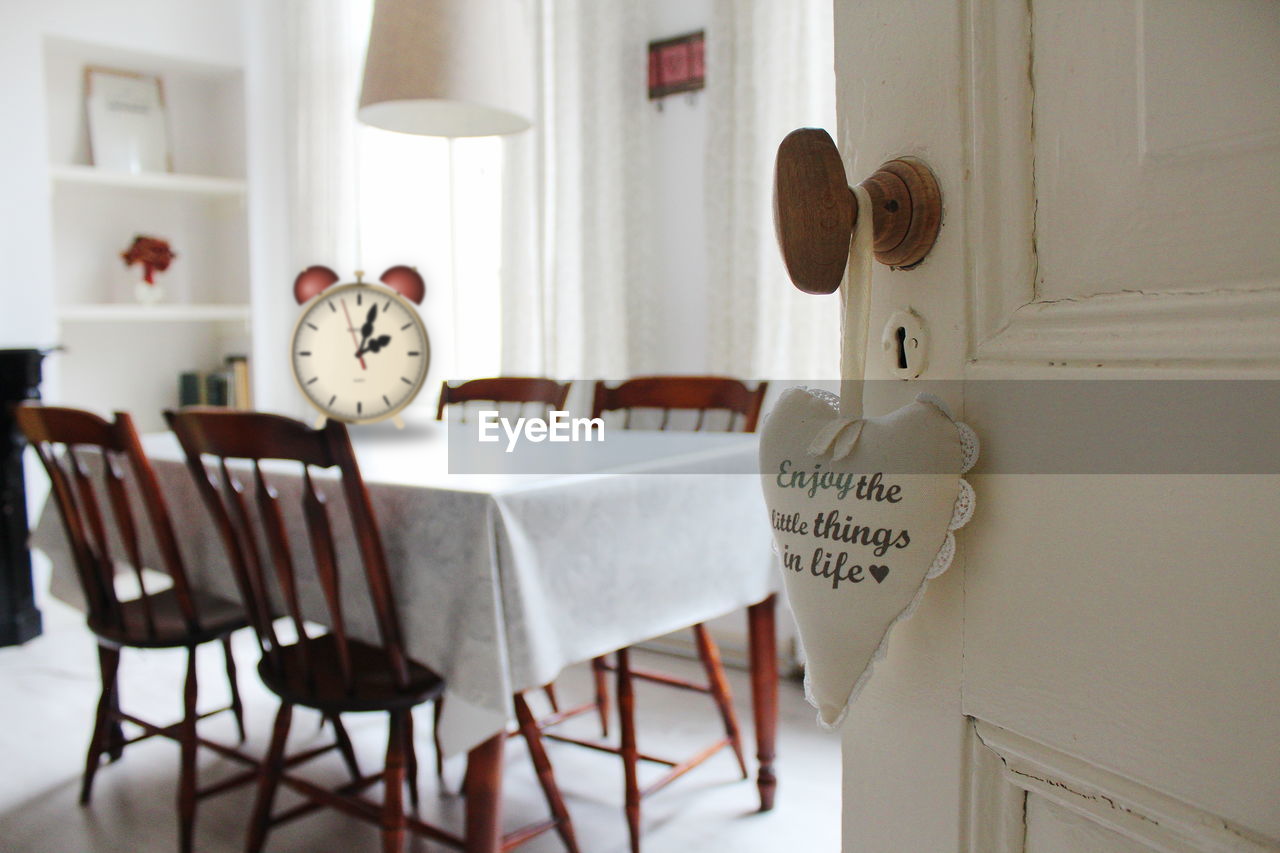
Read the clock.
2:02:57
